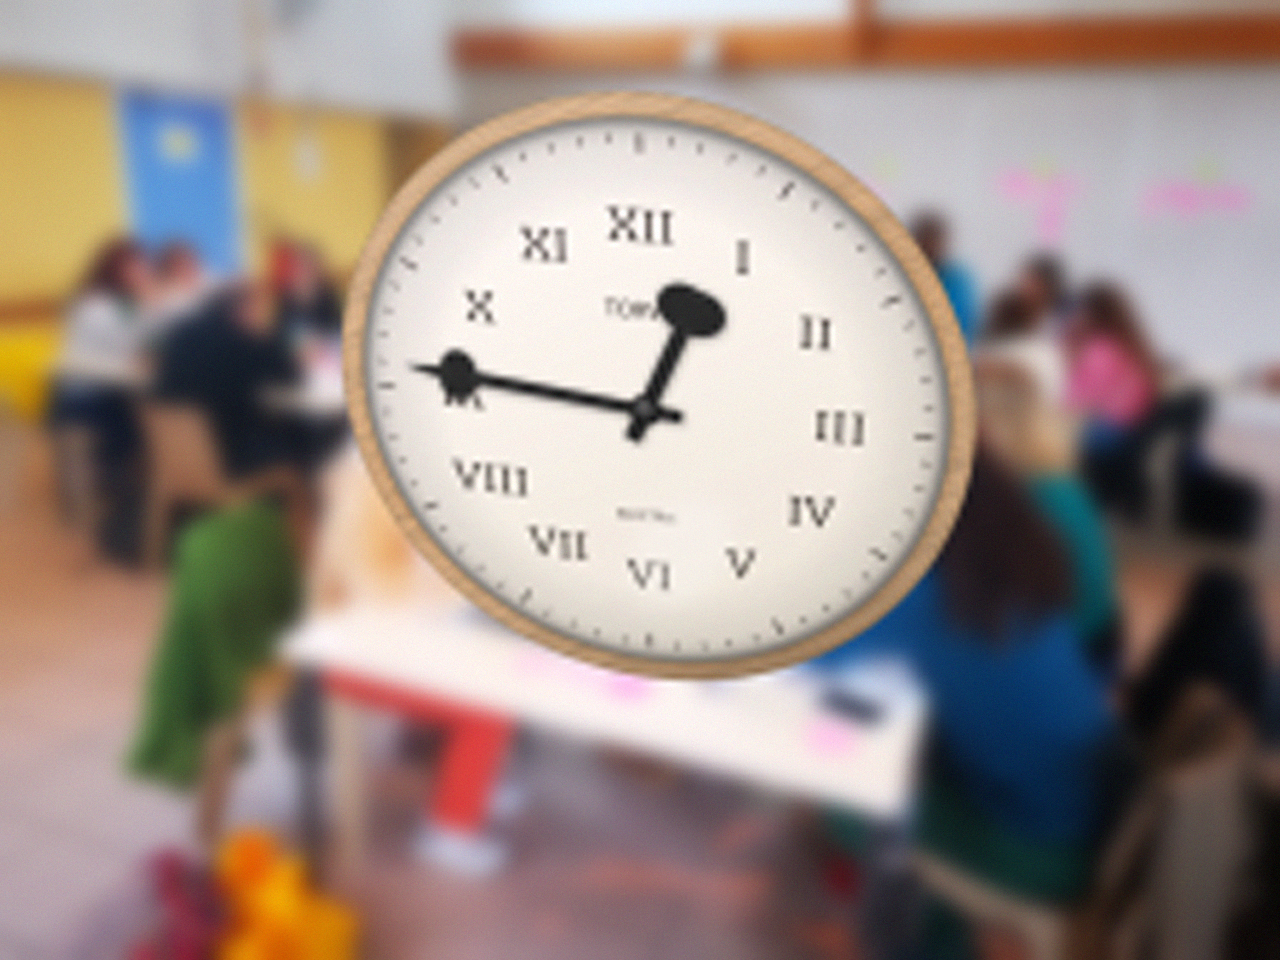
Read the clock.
12:46
